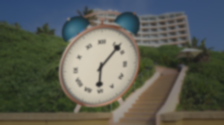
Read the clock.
6:07
